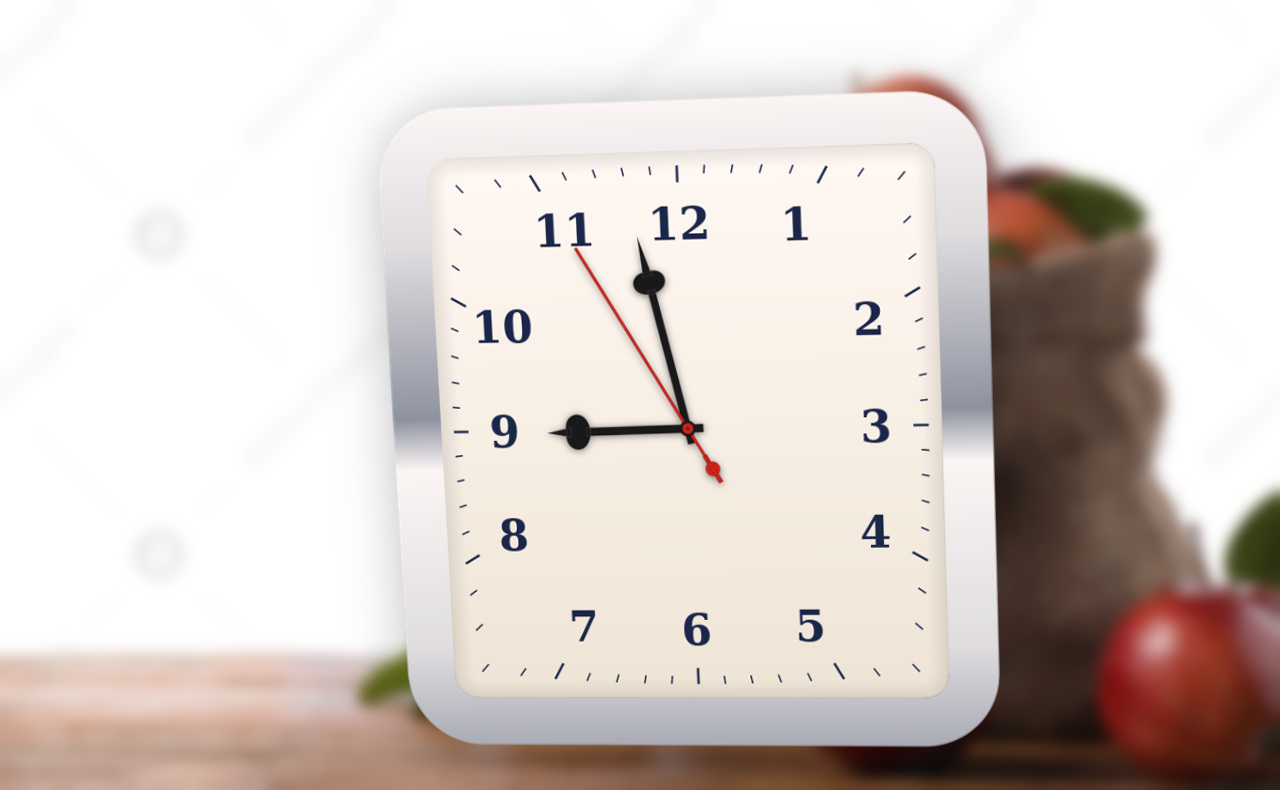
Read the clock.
8:57:55
